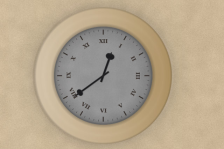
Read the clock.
12:39
